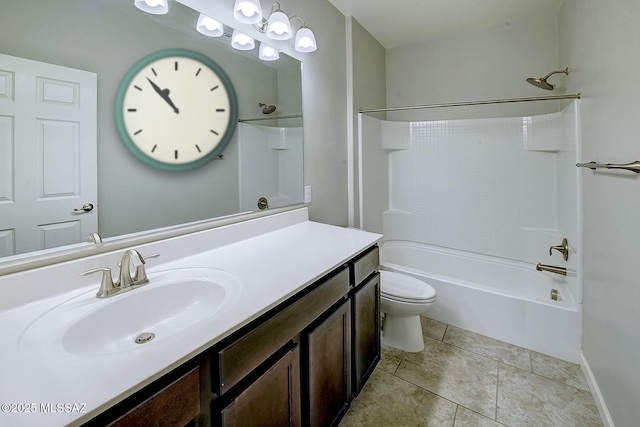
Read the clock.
10:53
